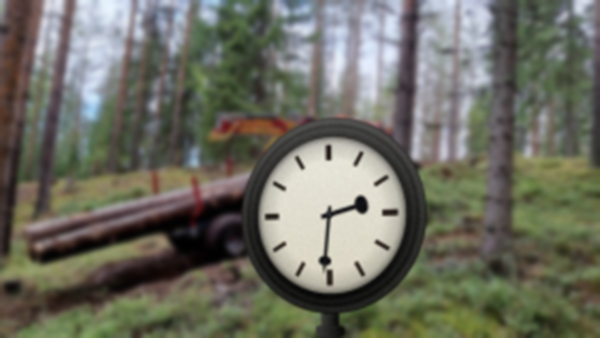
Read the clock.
2:31
